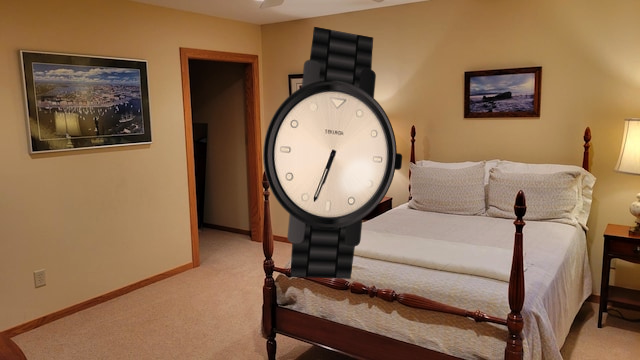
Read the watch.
6:33
